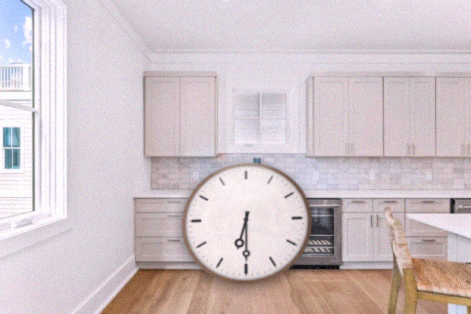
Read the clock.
6:30
